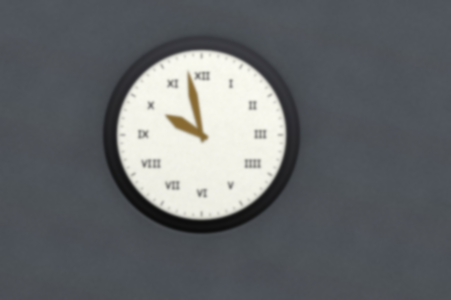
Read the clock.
9:58
